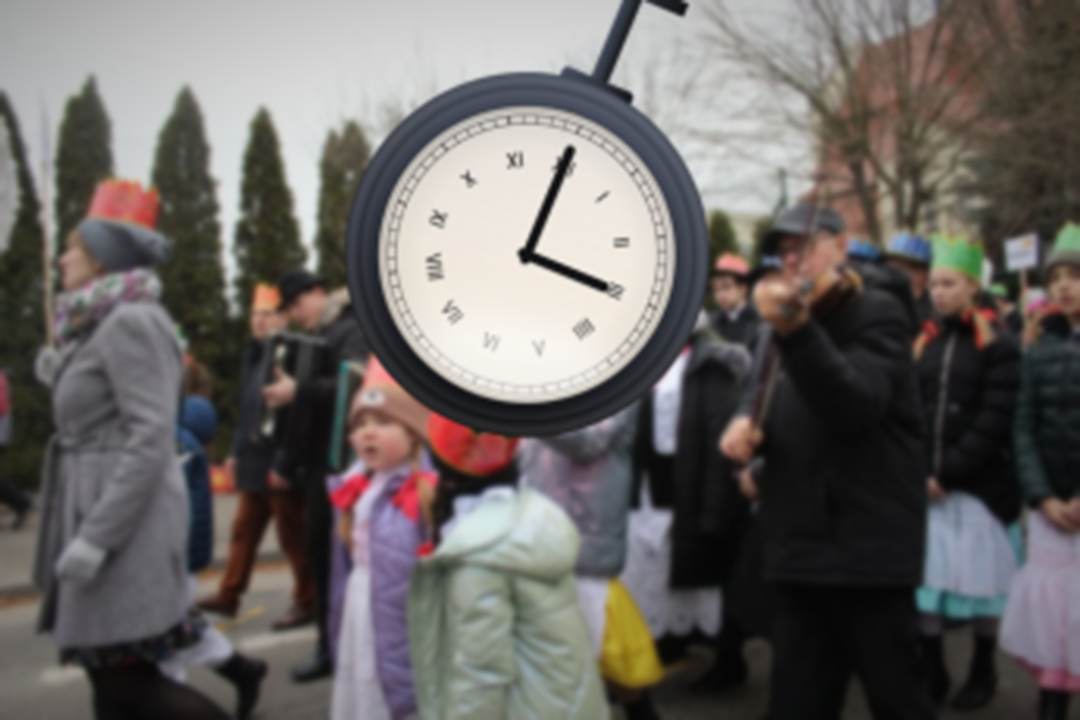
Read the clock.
3:00
